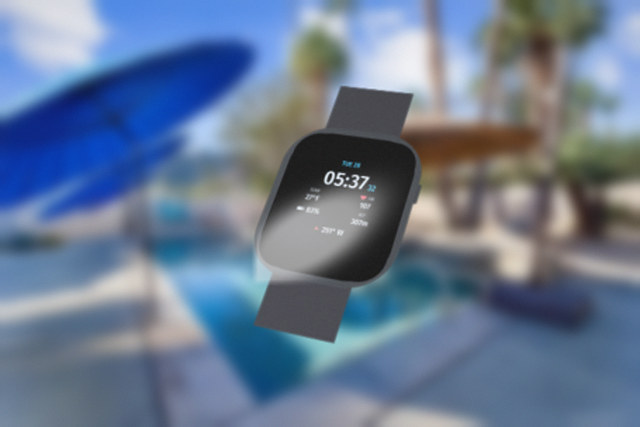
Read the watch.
5:37
